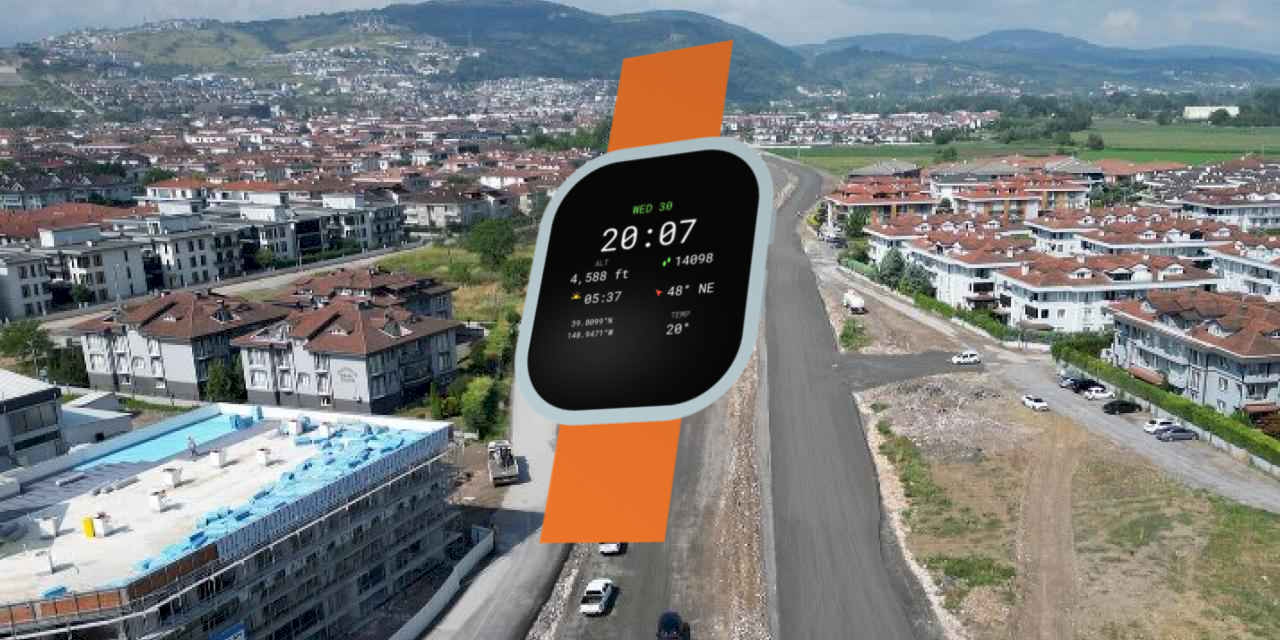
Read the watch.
20:07
